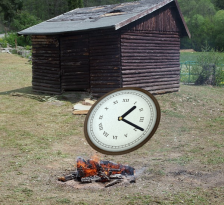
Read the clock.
1:19
